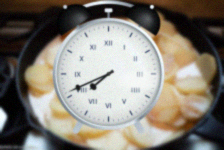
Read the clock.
7:41
